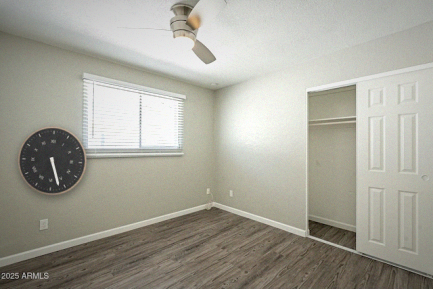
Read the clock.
5:27
